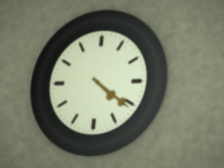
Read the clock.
4:21
